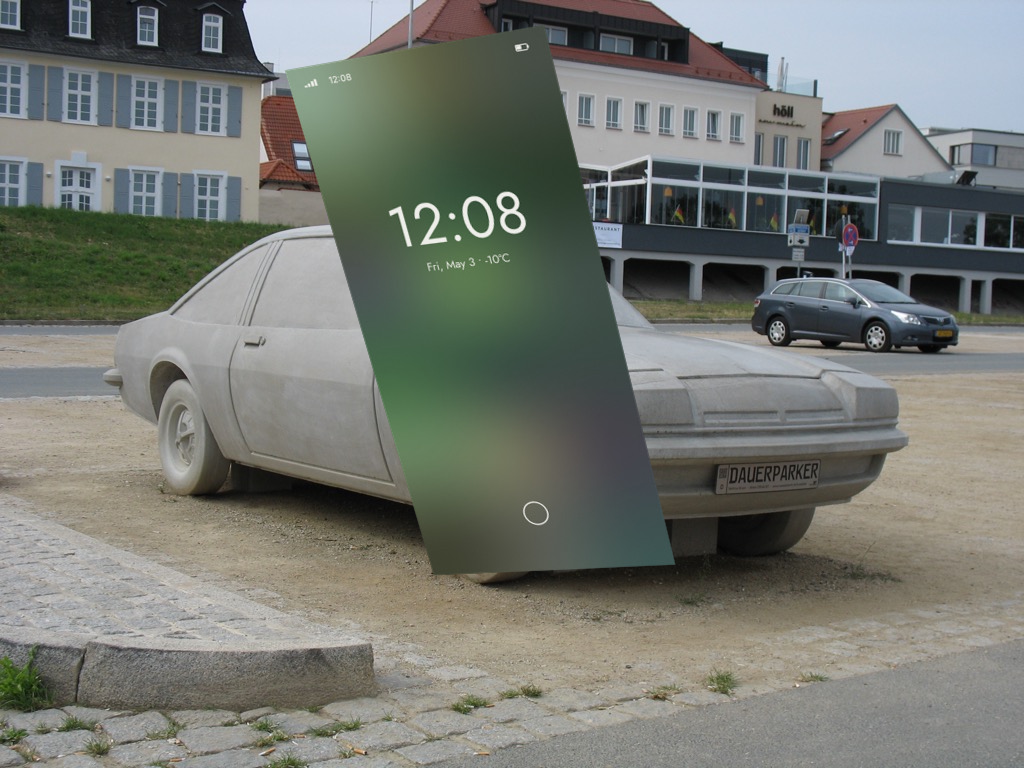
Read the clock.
12:08
